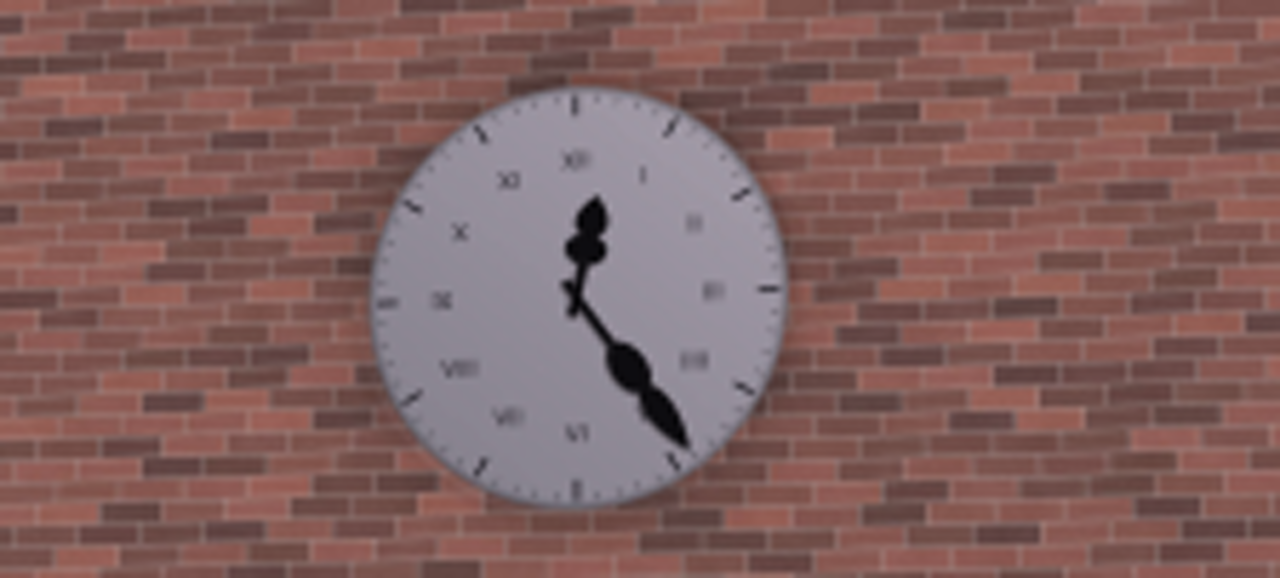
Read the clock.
12:24
